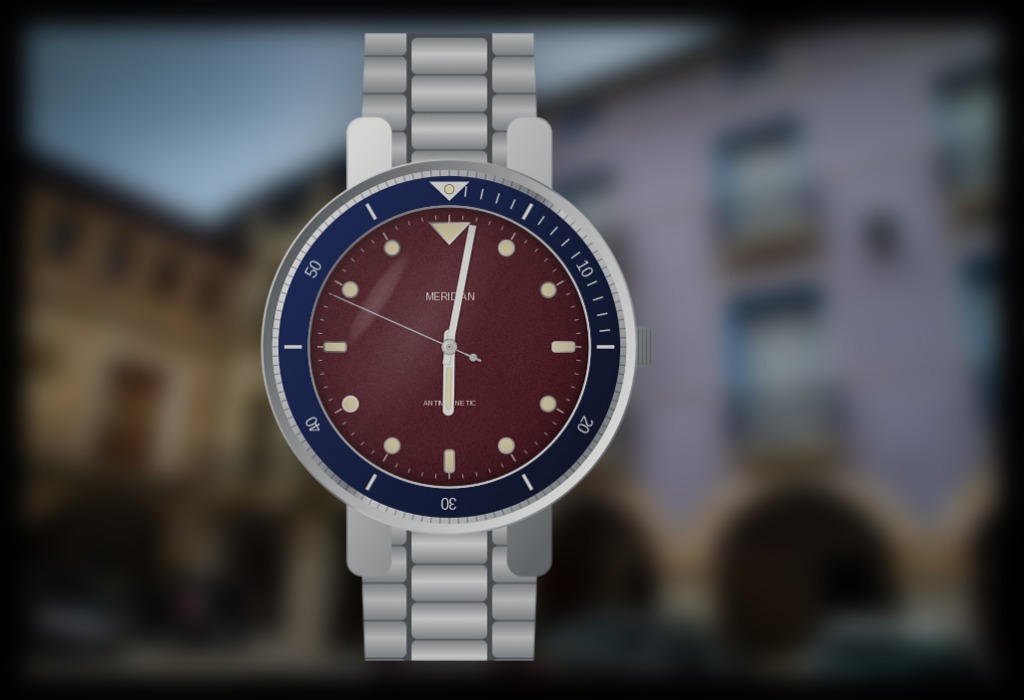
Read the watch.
6:01:49
